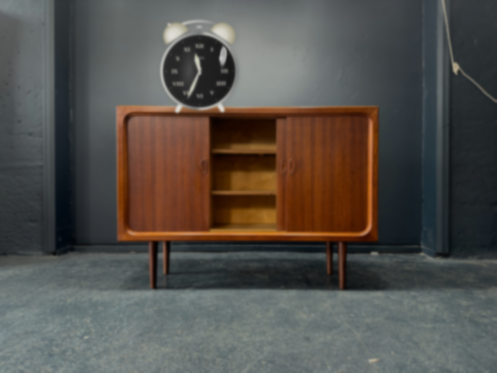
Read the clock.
11:34
